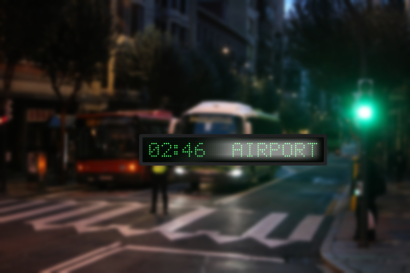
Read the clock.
2:46
